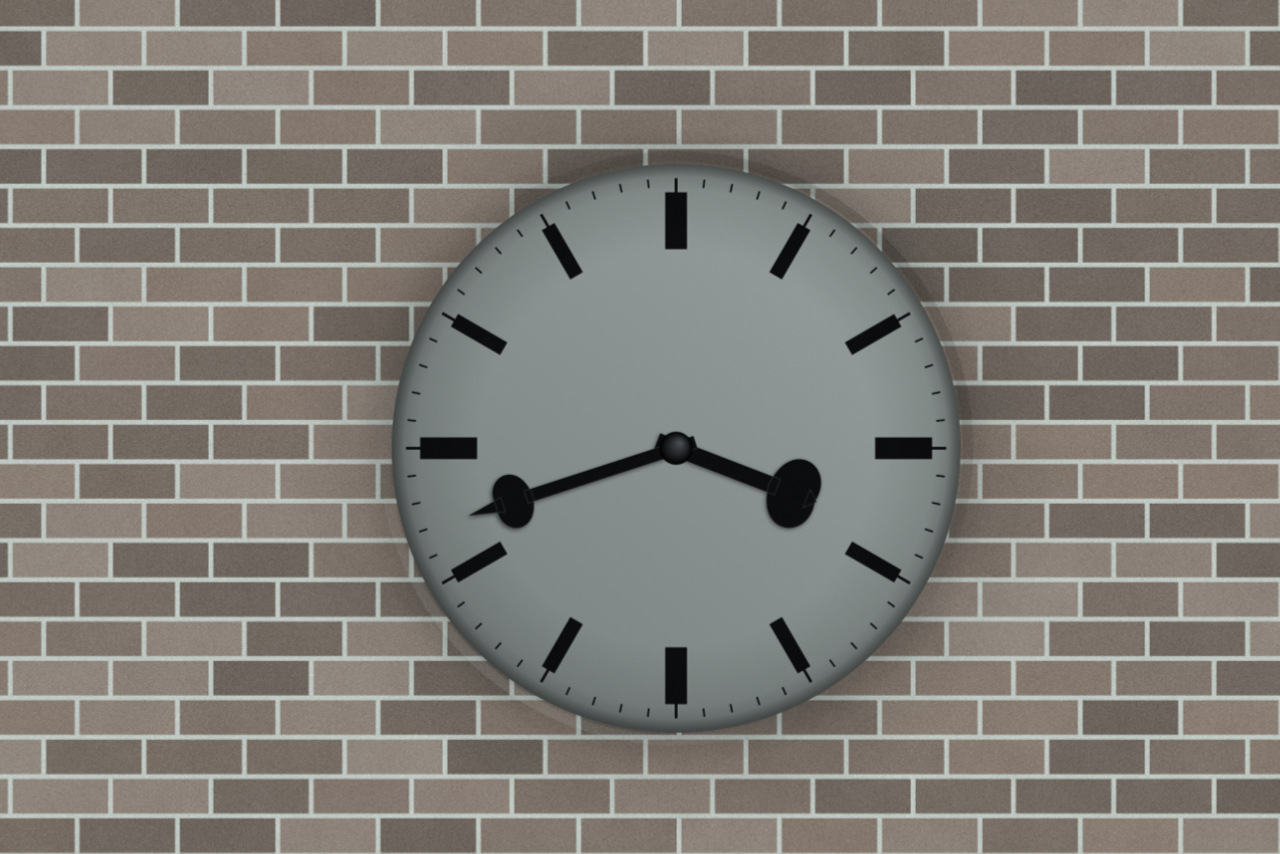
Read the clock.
3:42
